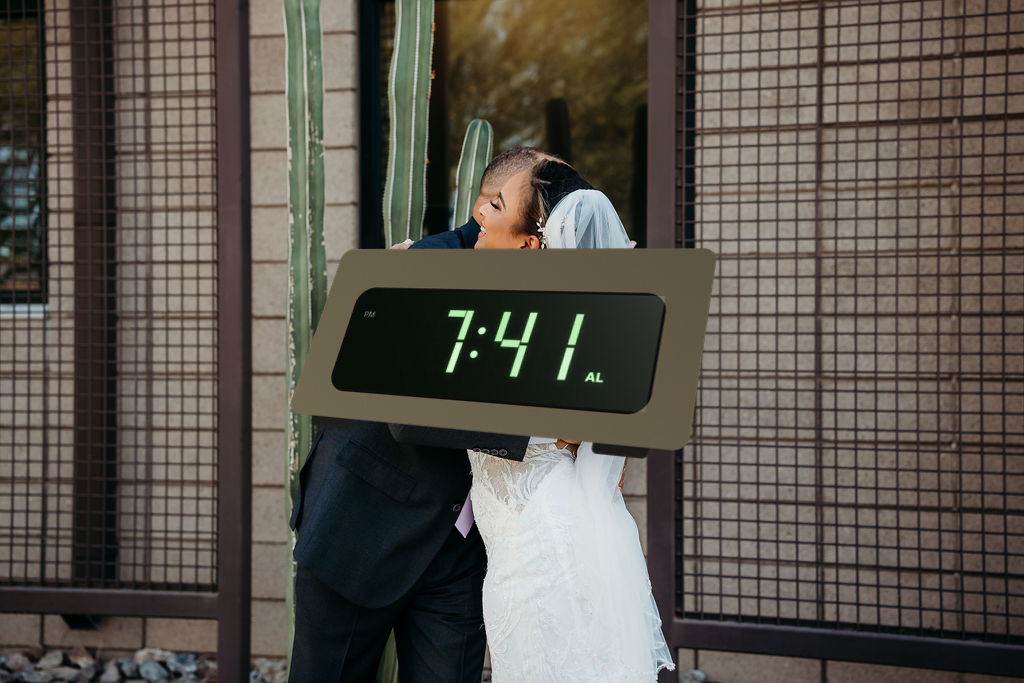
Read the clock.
7:41
